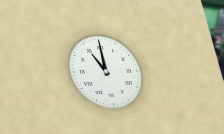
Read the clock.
11:00
